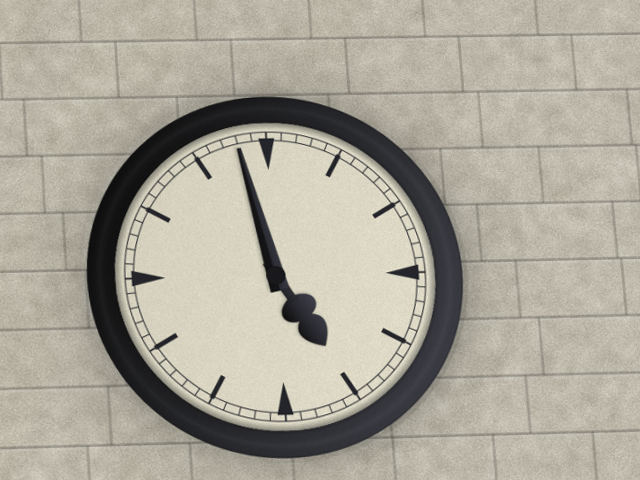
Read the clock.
4:58
